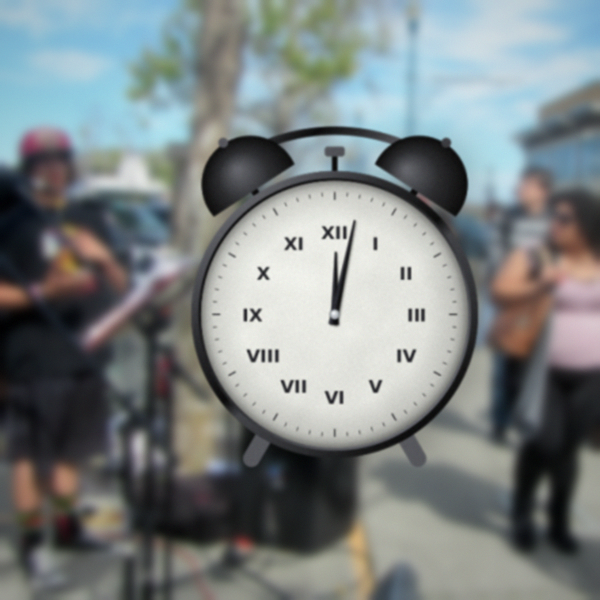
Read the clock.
12:02
